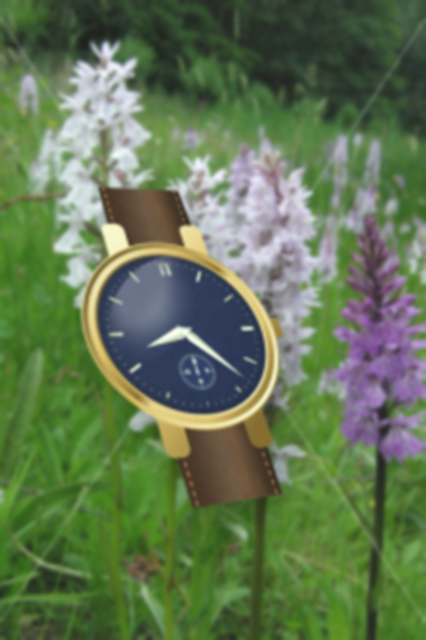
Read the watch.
8:23
